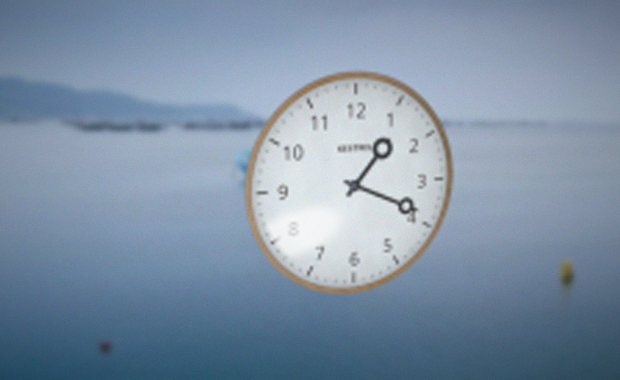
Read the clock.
1:19
